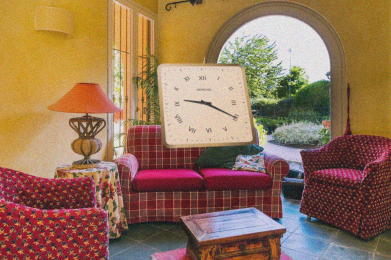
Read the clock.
9:20
